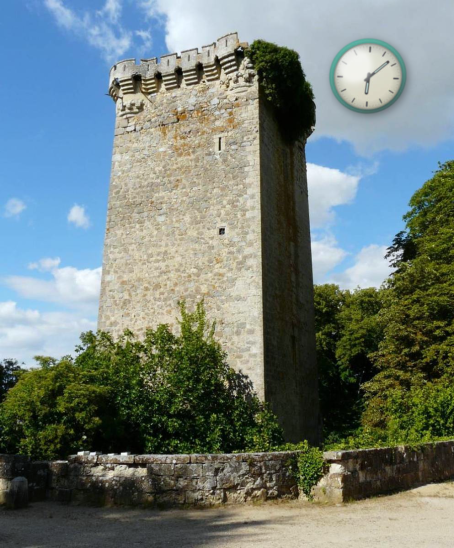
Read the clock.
6:08
